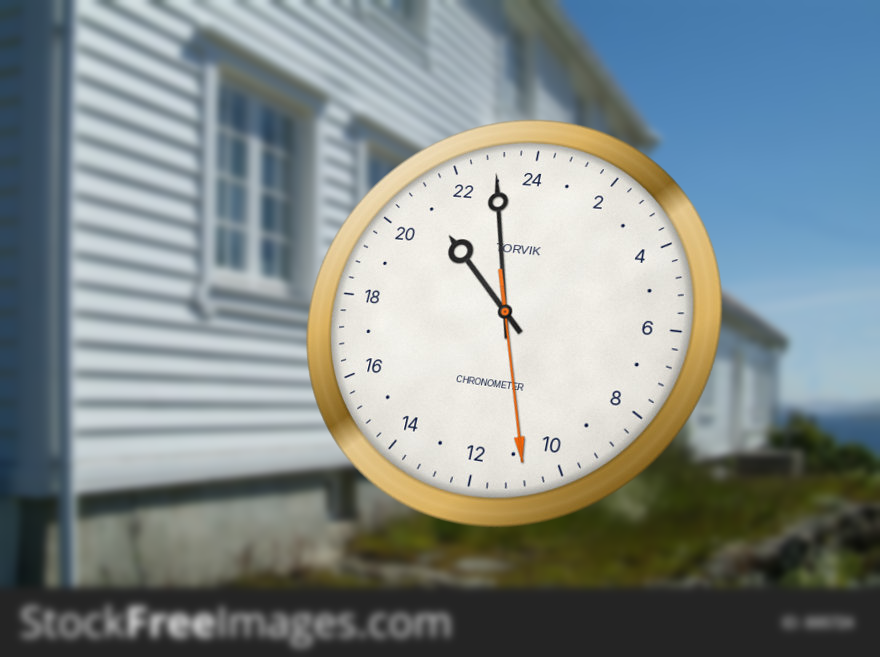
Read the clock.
20:57:27
